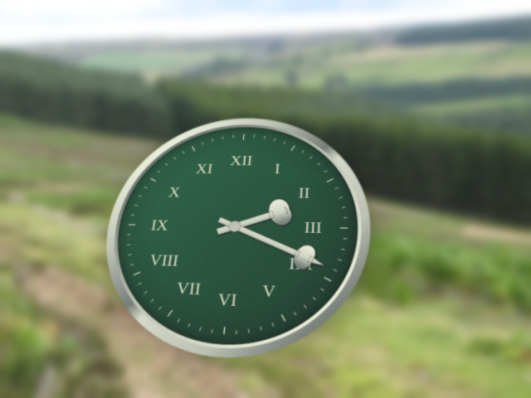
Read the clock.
2:19
